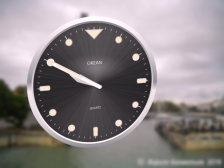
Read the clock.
9:50
